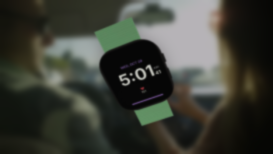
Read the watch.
5:01
